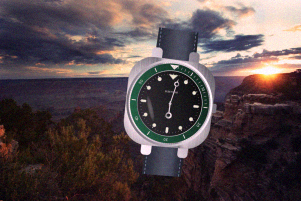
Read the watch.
6:02
